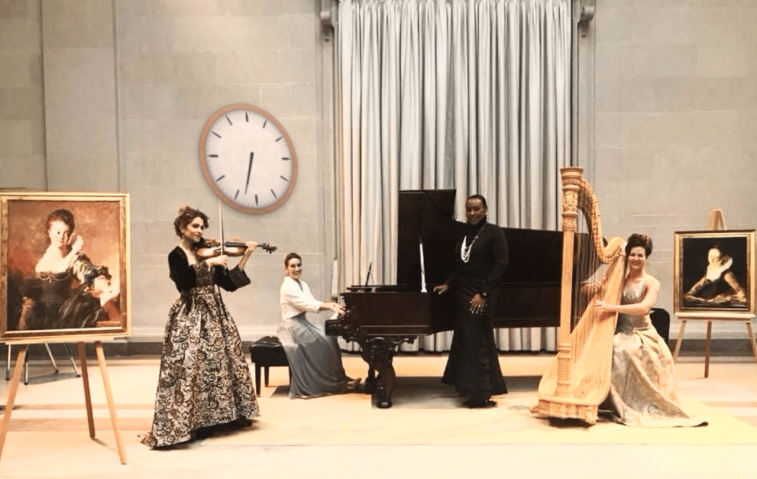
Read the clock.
6:33
